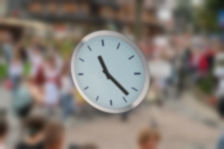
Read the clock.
11:23
